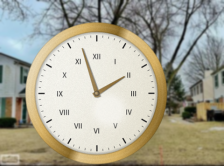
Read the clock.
1:57
